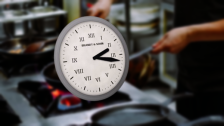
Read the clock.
2:17
